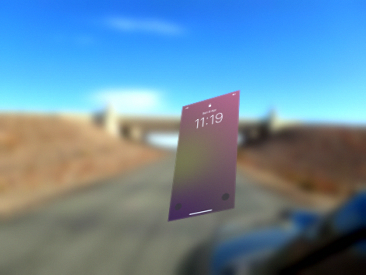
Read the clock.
11:19
